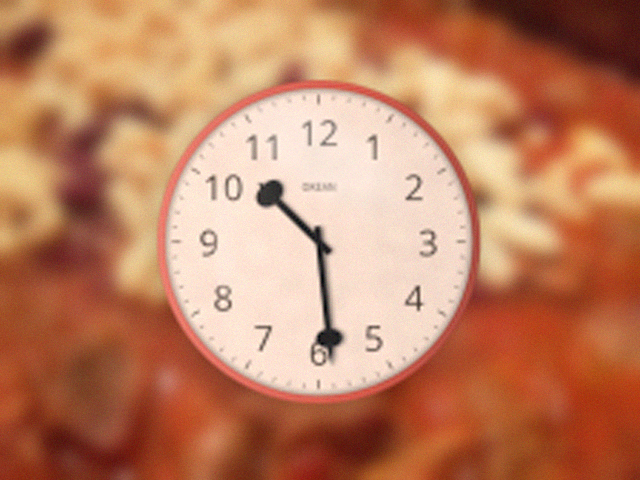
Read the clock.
10:29
